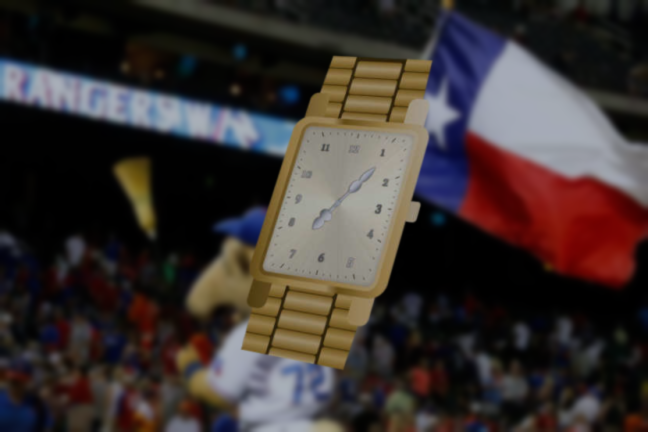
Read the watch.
7:06
